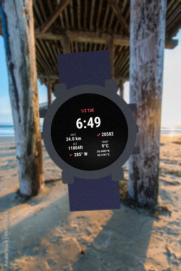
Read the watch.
6:49
